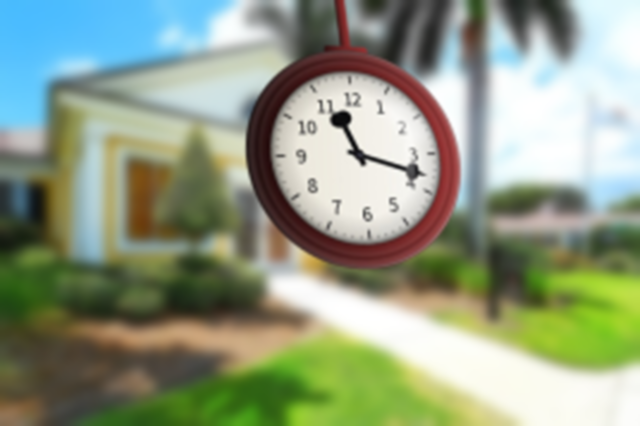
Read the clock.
11:18
